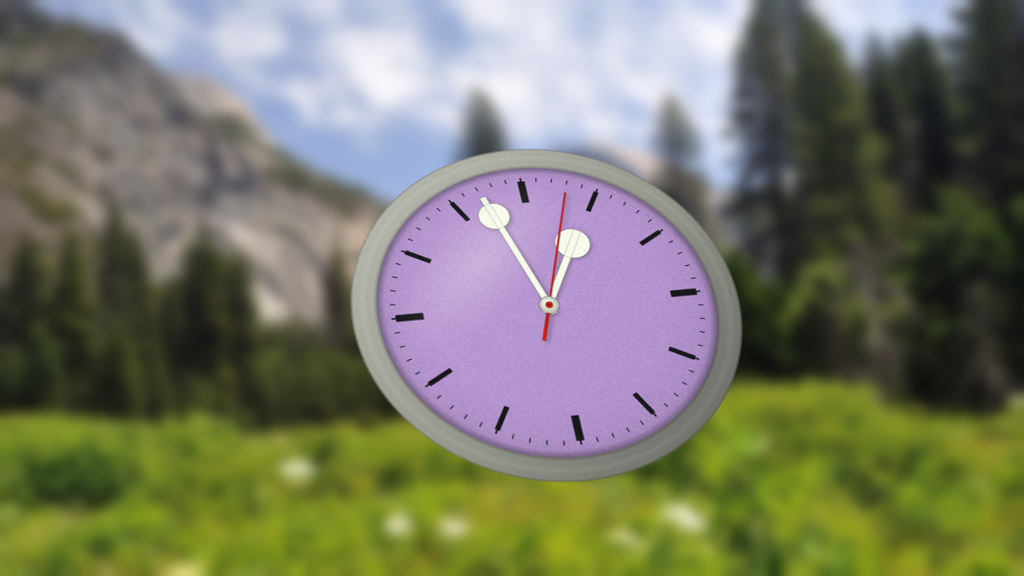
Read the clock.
12:57:03
